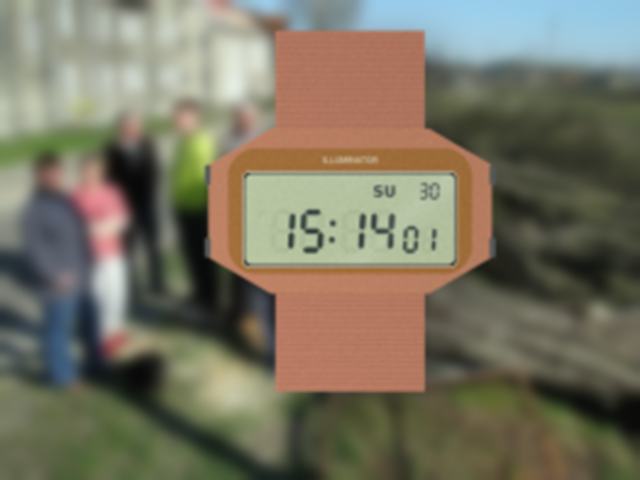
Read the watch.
15:14:01
